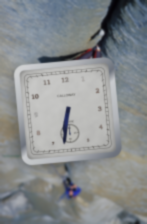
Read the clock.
6:32
